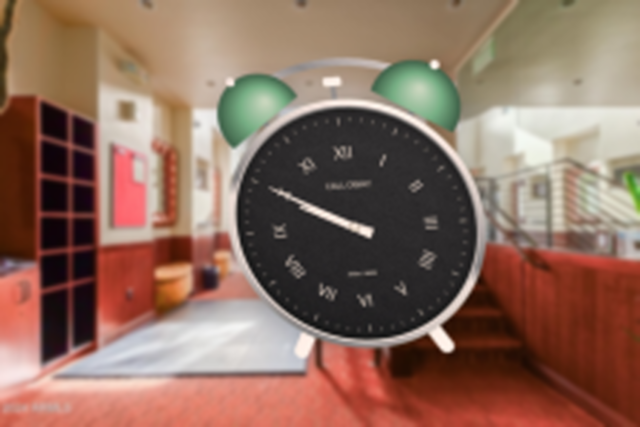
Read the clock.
9:50
